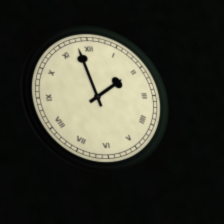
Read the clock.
1:58
